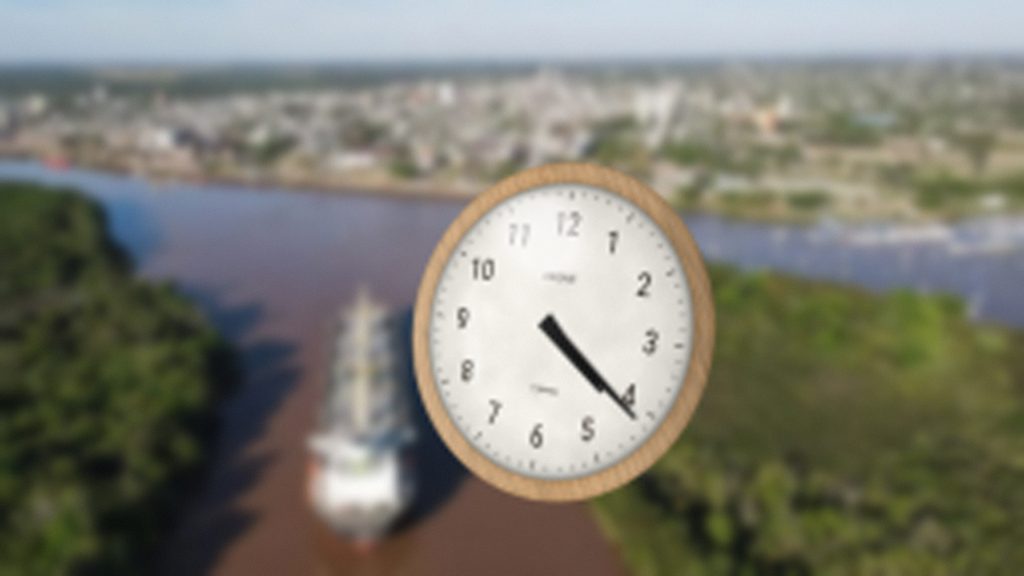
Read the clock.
4:21
